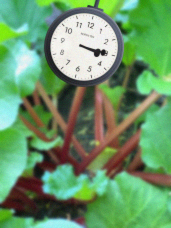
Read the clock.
3:15
